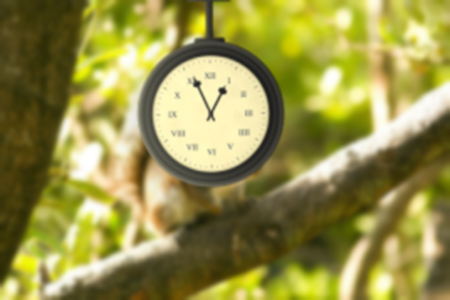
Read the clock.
12:56
